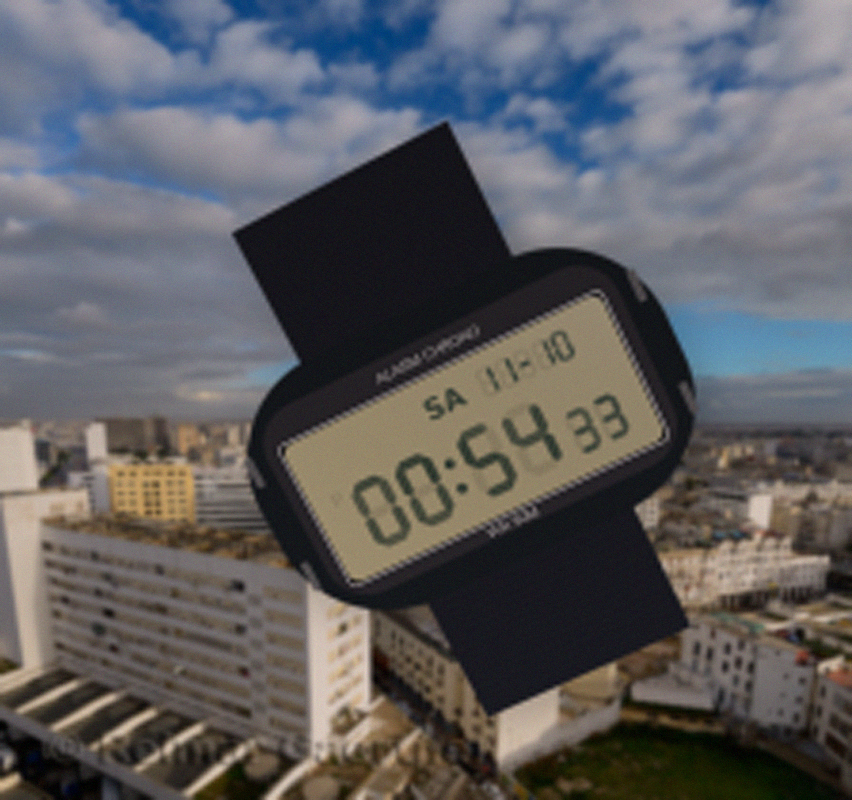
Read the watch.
0:54:33
